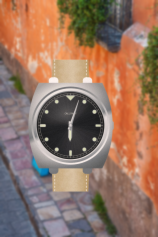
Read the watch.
6:03
